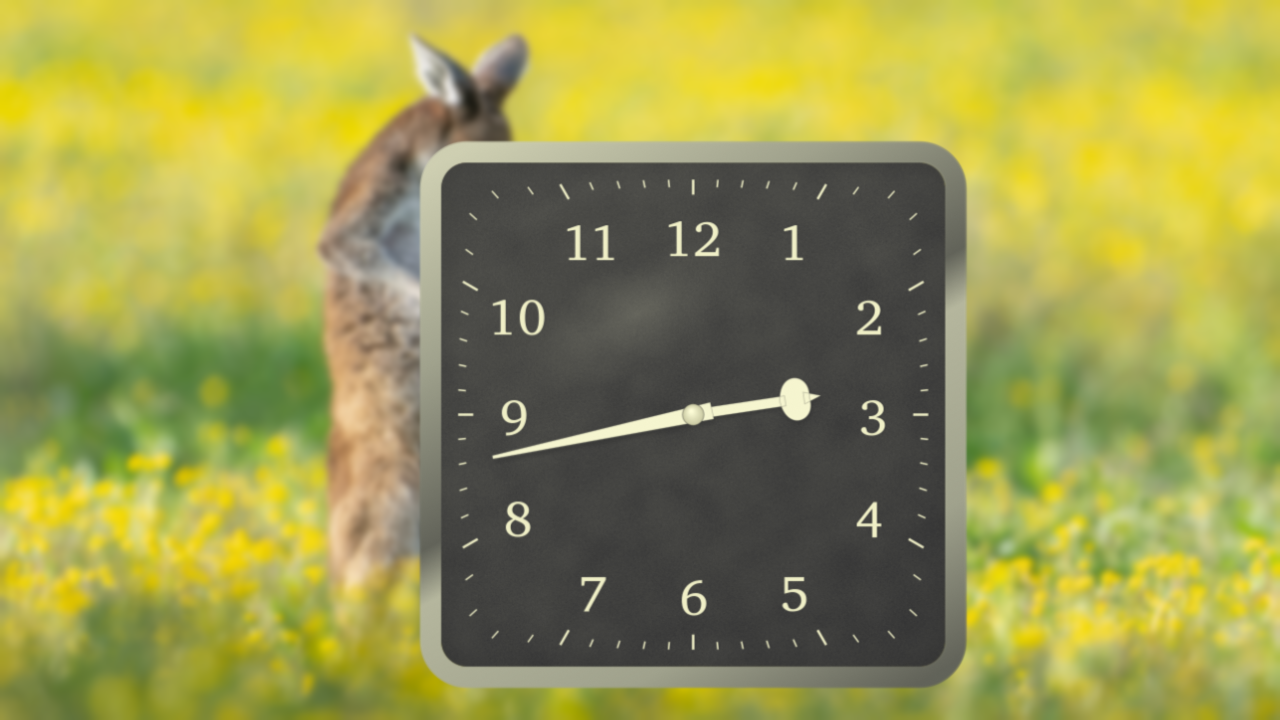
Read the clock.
2:43
